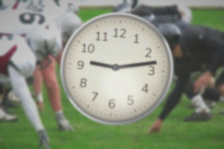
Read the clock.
9:13
